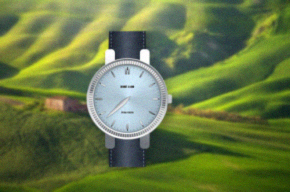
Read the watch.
7:38
